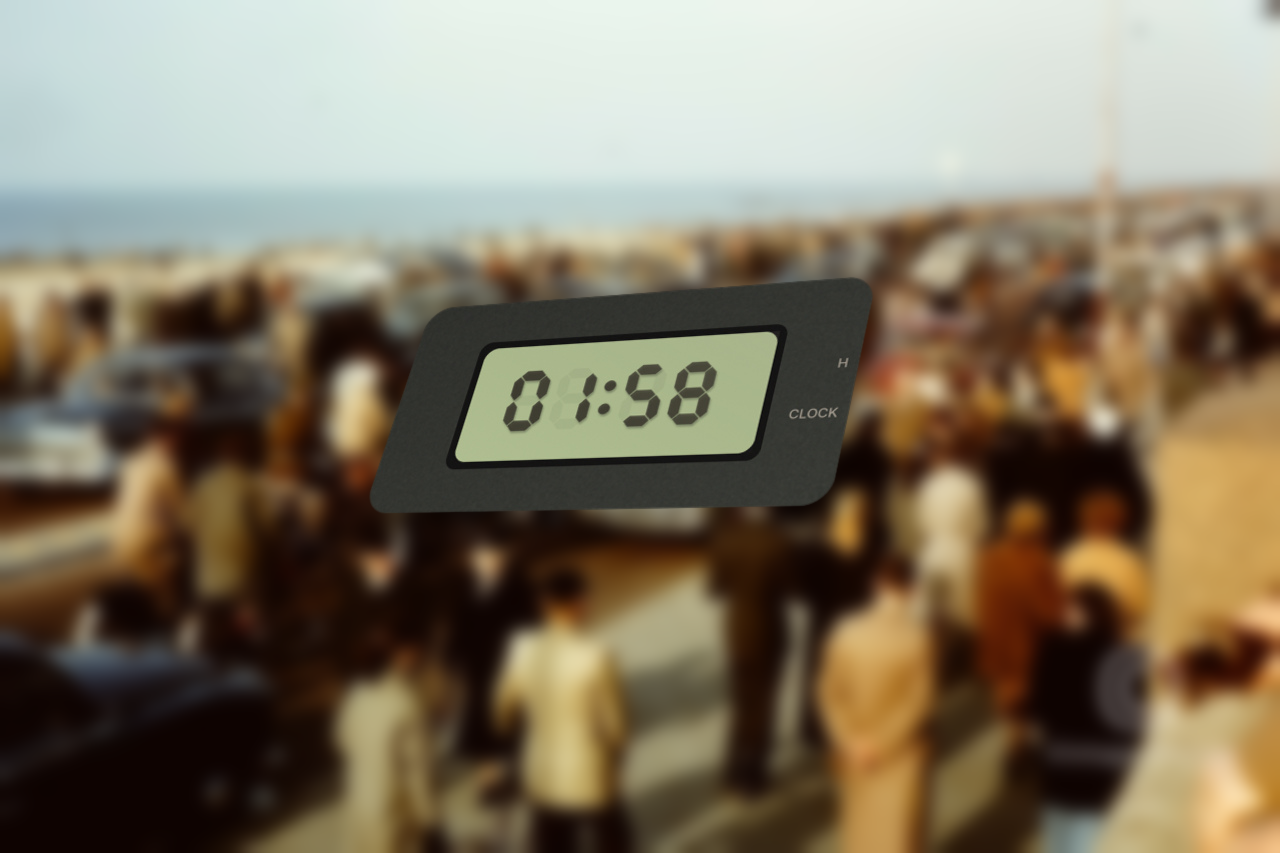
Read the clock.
1:58
